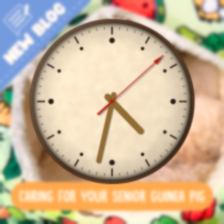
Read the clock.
4:32:08
